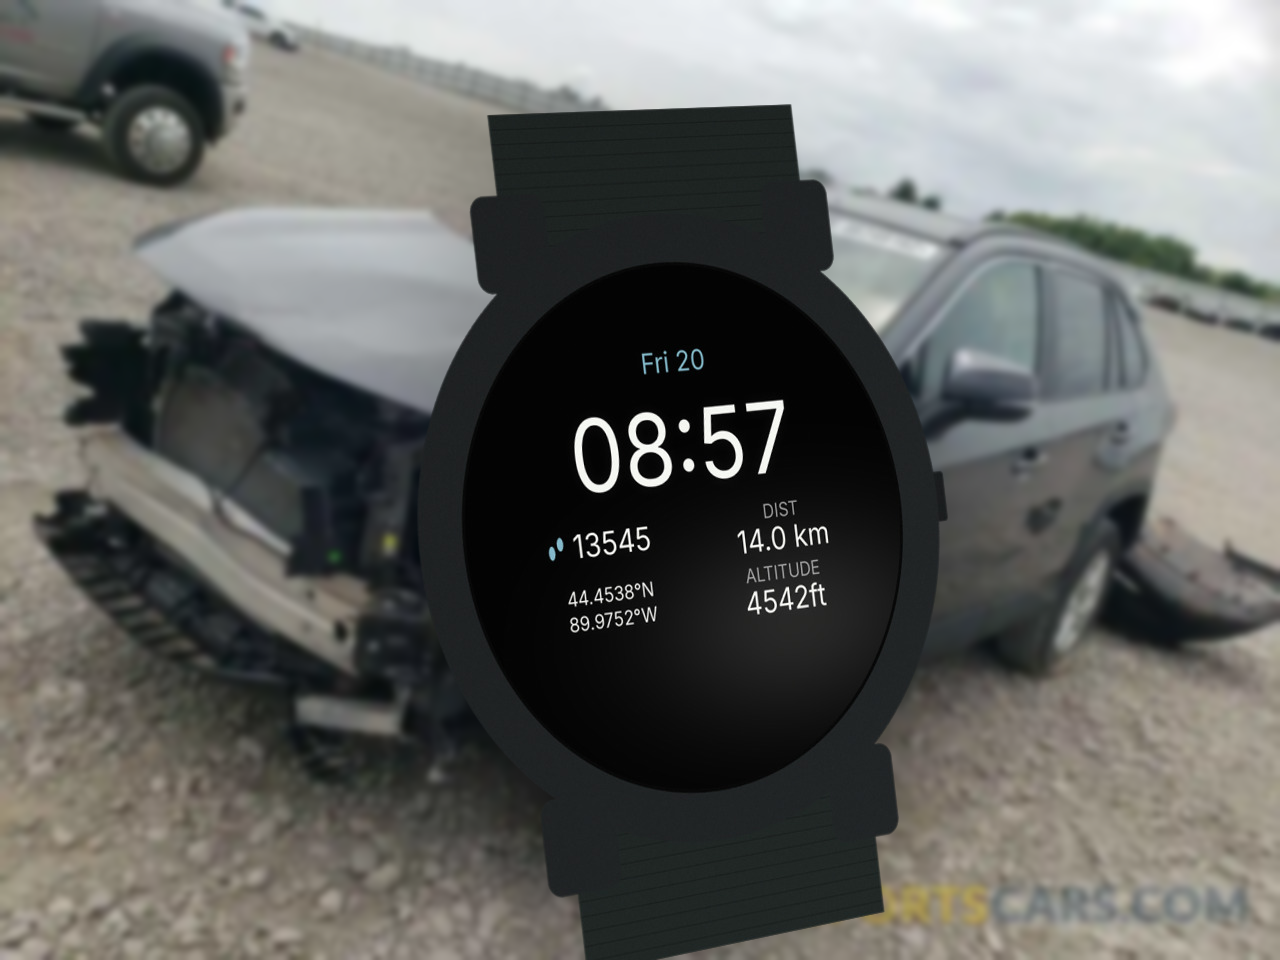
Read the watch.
8:57
